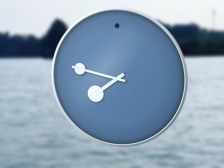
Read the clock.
7:47
